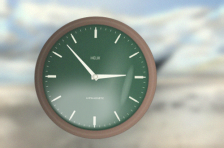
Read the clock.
2:53
